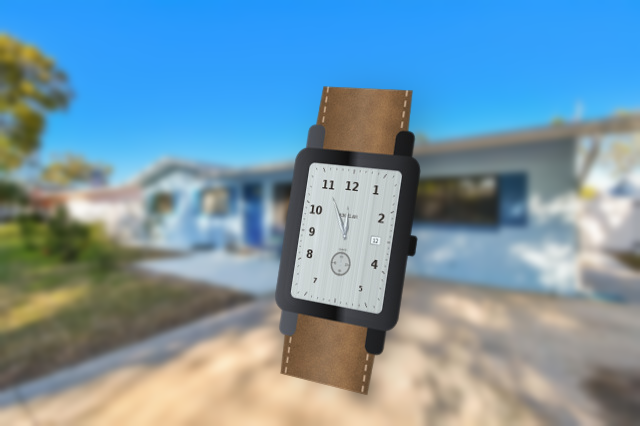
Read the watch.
11:55
